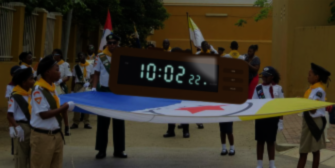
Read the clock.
10:02:22
